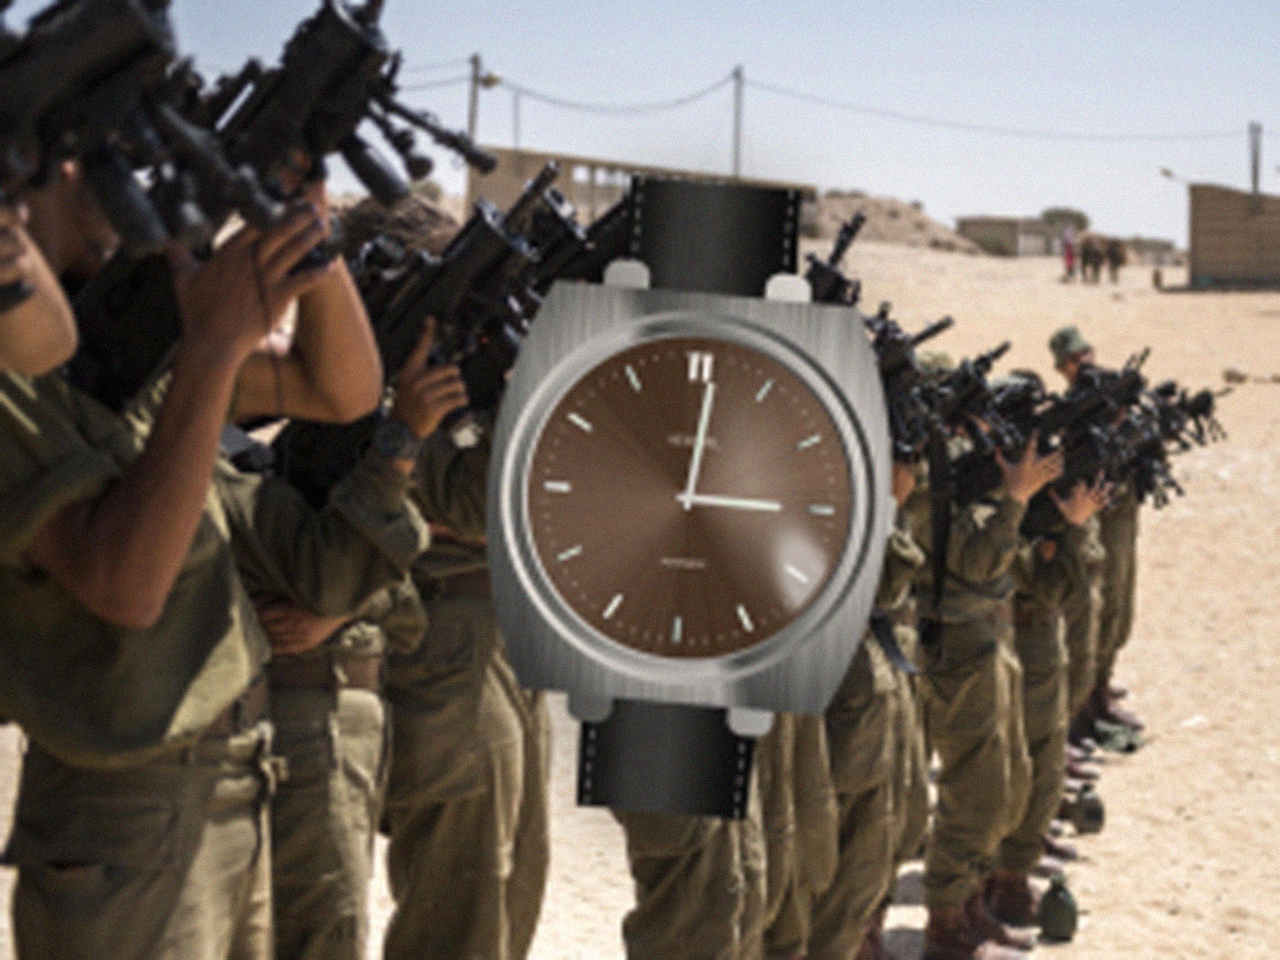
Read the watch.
3:01
